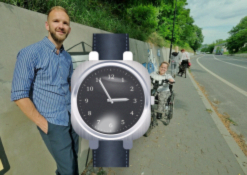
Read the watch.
2:55
